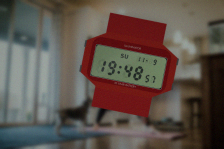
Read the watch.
19:48:57
